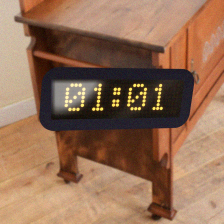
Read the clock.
1:01
